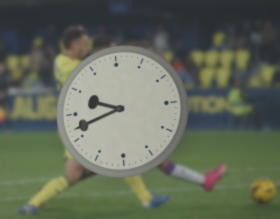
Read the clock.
9:42
